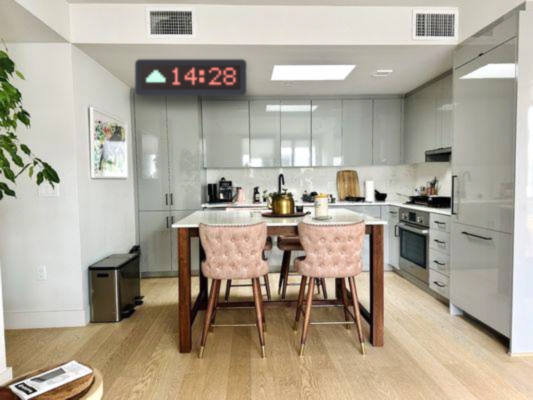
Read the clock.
14:28
